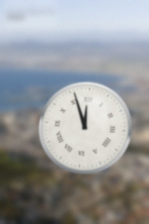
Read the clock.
11:56
